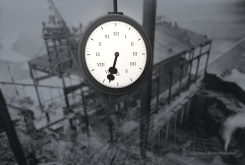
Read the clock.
6:33
